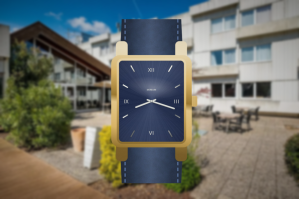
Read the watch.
8:18
